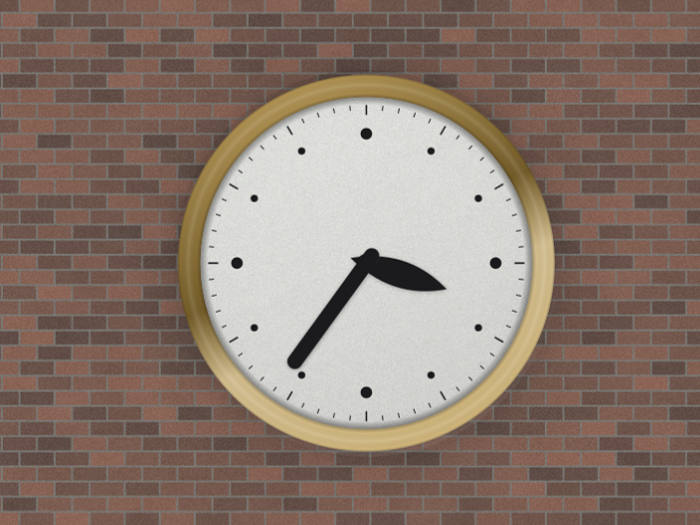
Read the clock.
3:36
